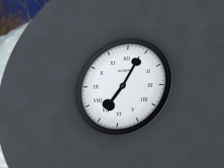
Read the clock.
7:04
